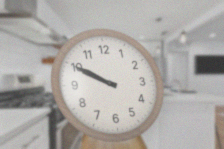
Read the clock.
9:50
